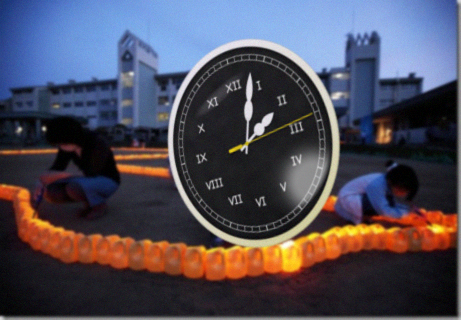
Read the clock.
2:03:14
